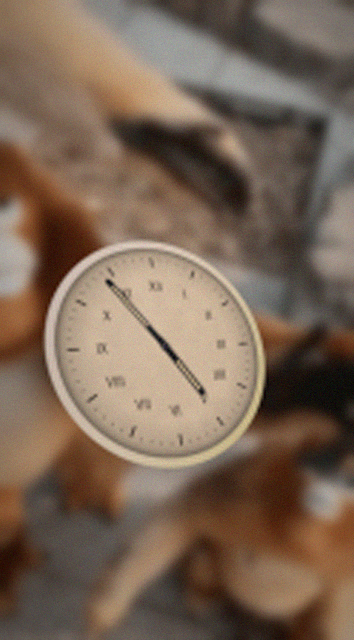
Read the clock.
4:54
